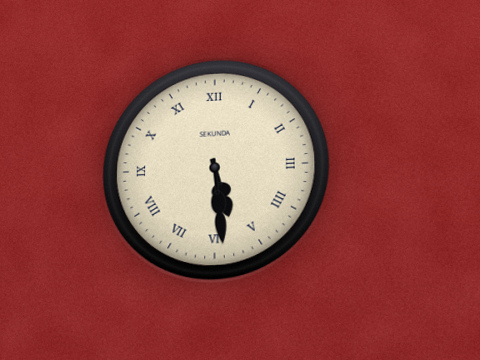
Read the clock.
5:29
